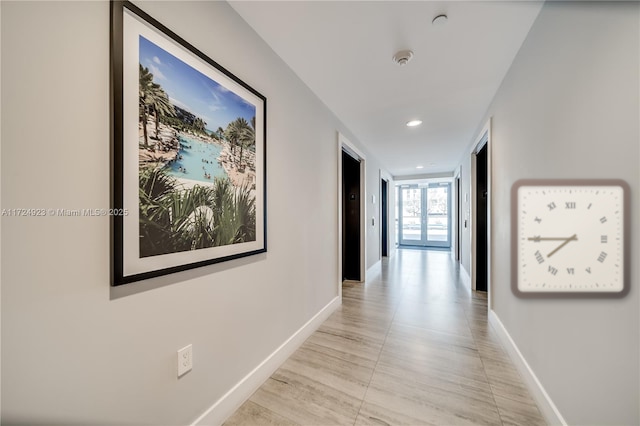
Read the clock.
7:45
